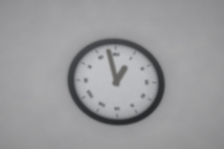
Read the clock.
12:58
